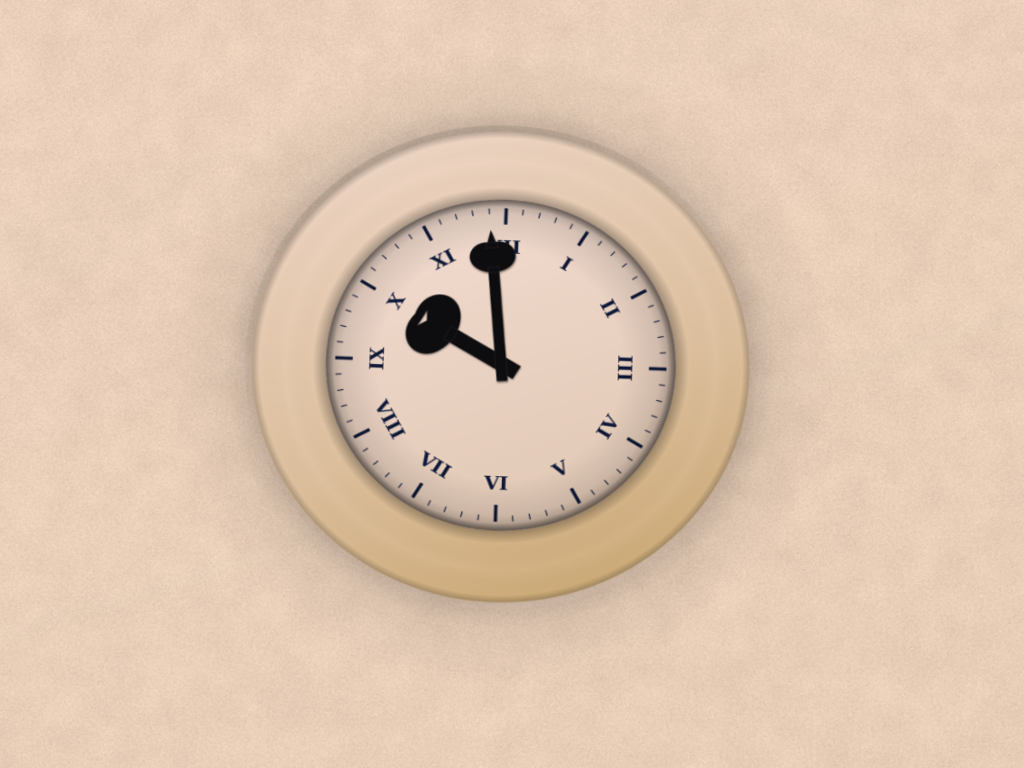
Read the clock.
9:59
